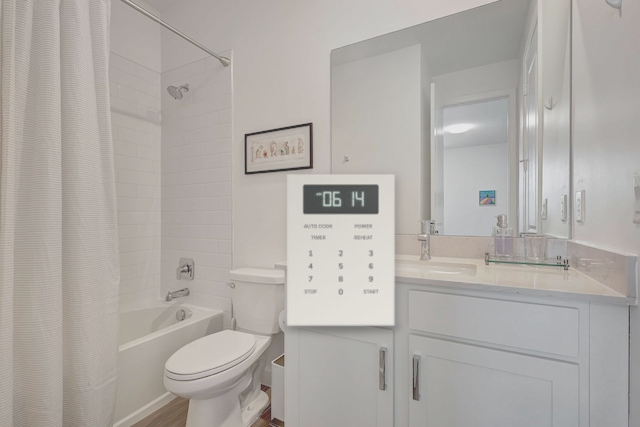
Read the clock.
6:14
